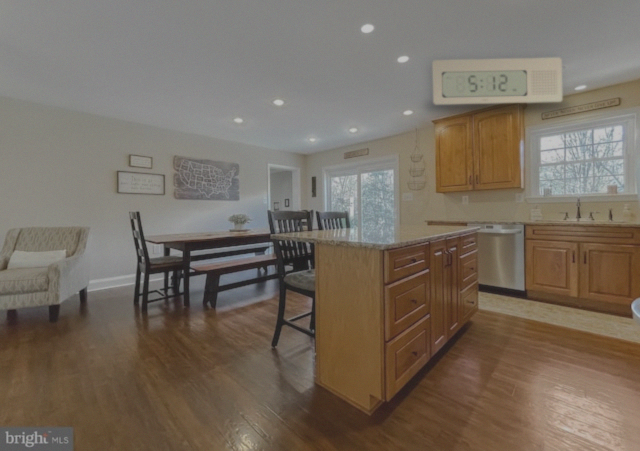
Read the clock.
5:12
